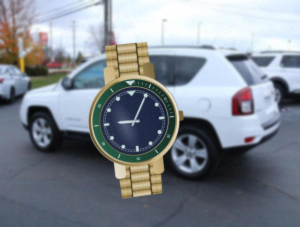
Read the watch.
9:05
